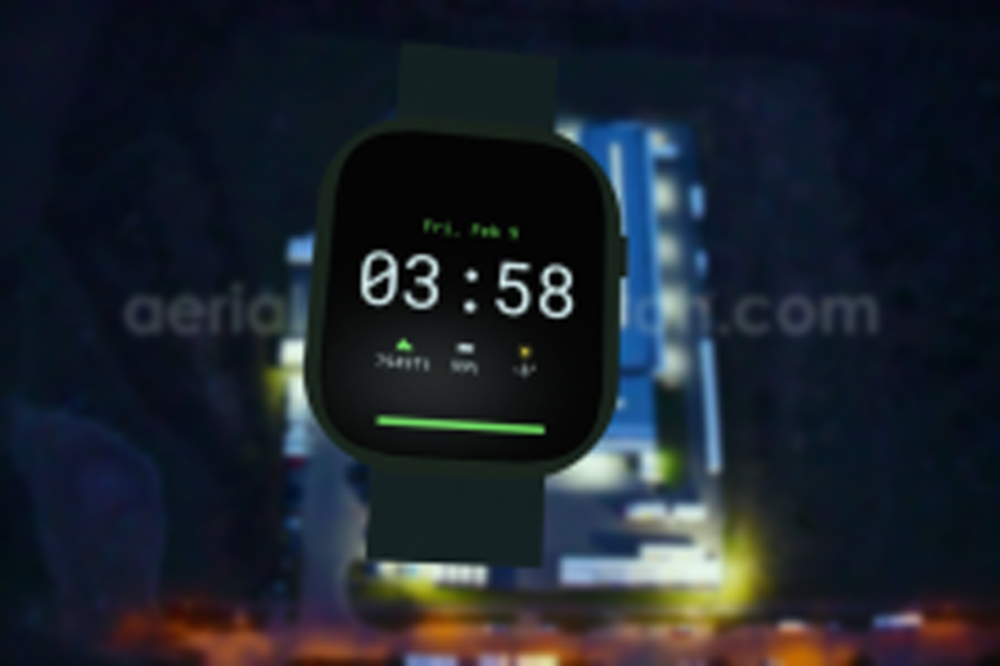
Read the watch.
3:58
